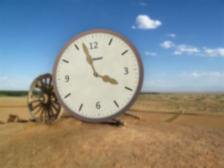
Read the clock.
3:57
